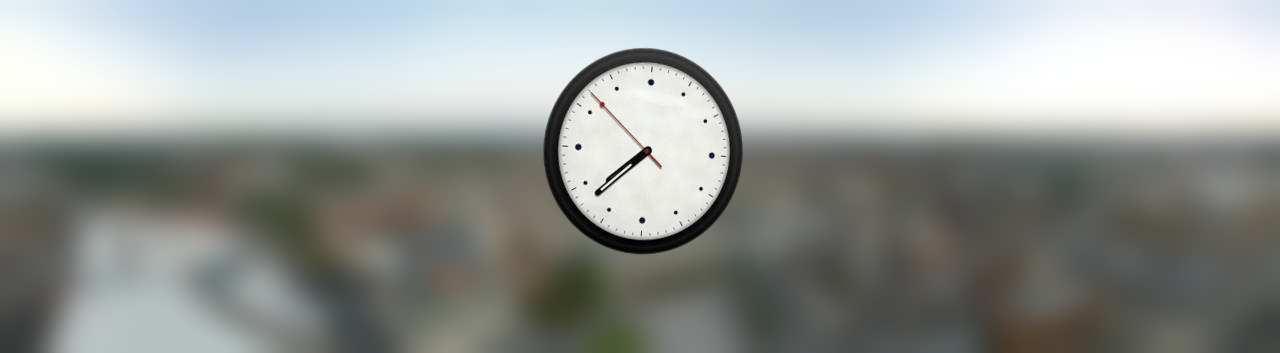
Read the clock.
7:37:52
